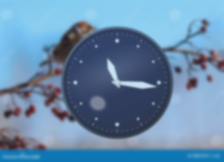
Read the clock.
11:16
